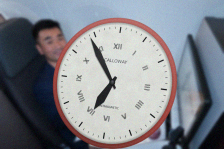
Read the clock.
6:54
